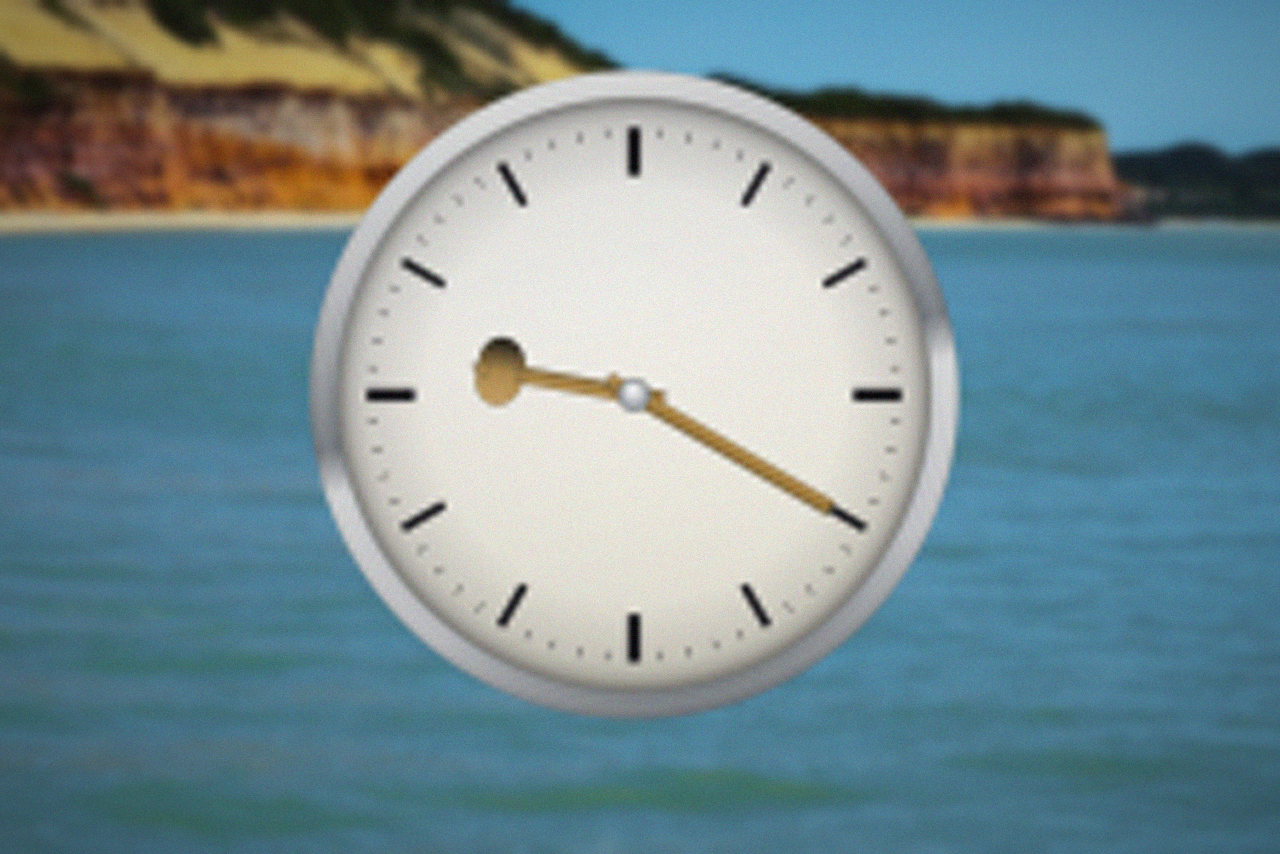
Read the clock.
9:20
